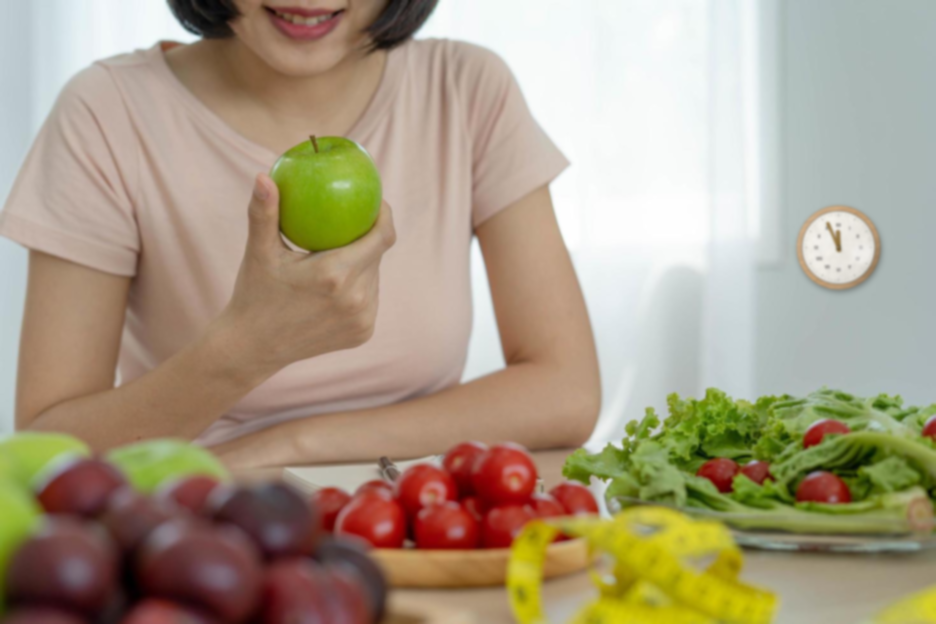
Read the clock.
11:56
